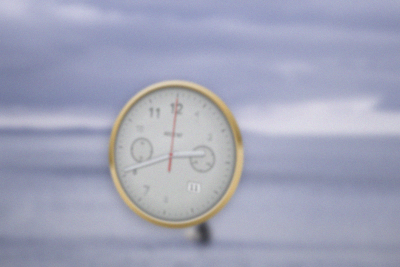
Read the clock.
2:41
